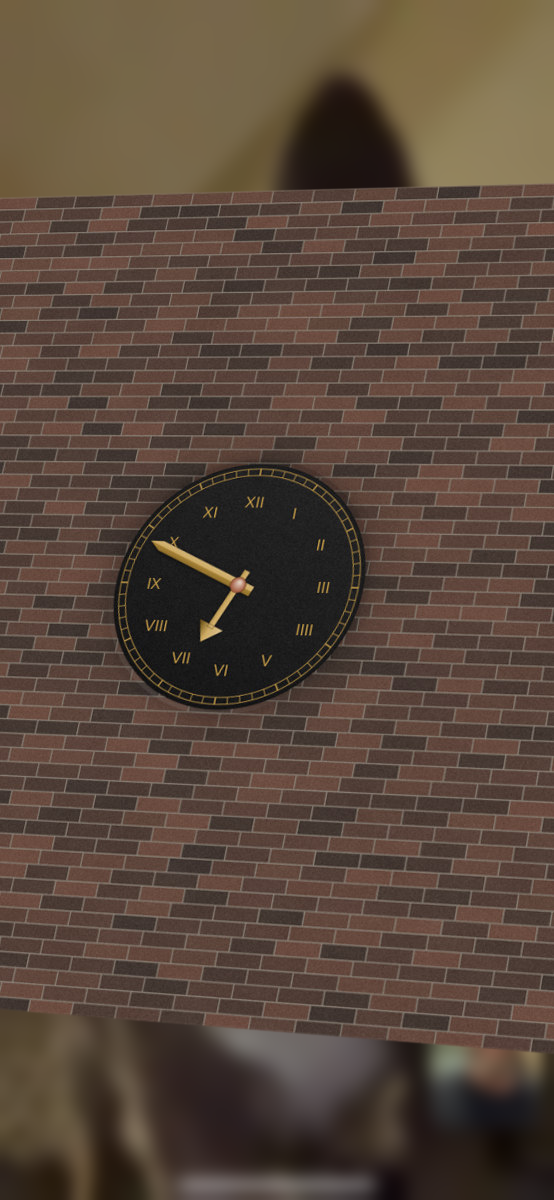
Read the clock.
6:49
